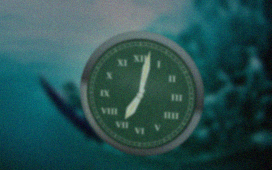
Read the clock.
7:02
